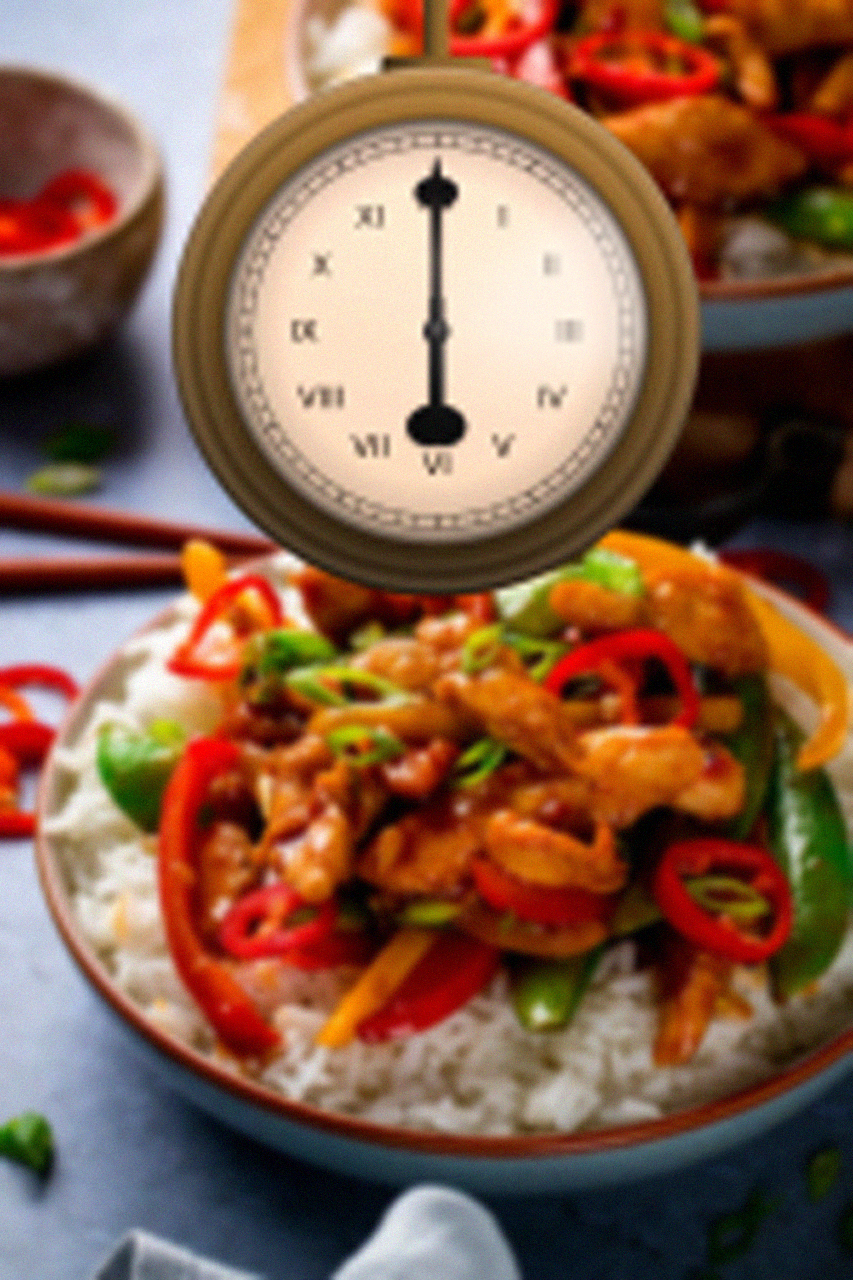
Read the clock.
6:00
